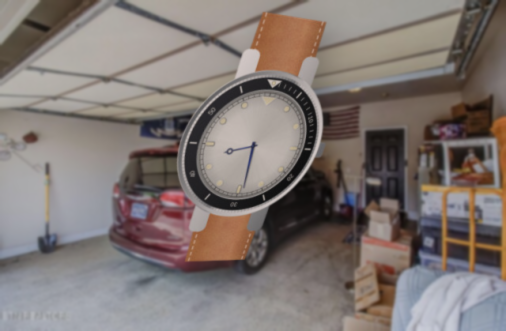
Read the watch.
8:29
